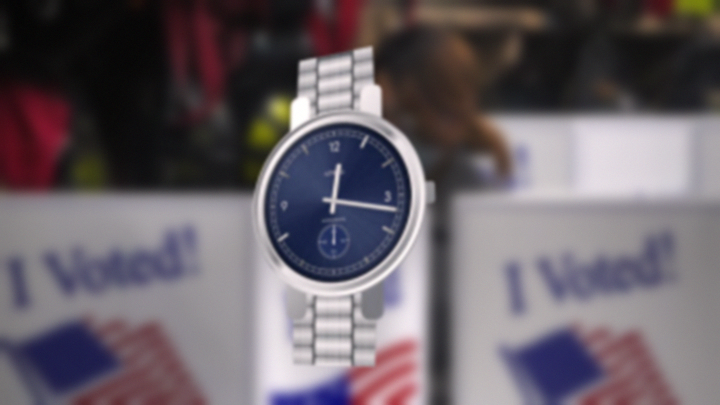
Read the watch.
12:17
